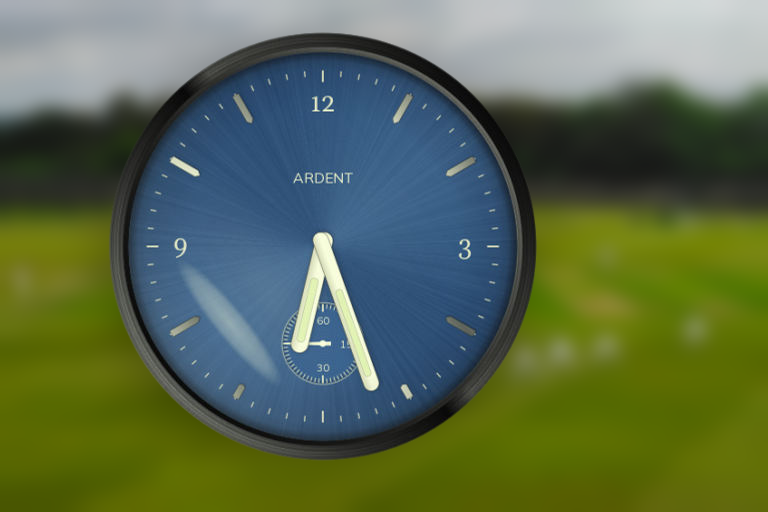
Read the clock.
6:26:45
